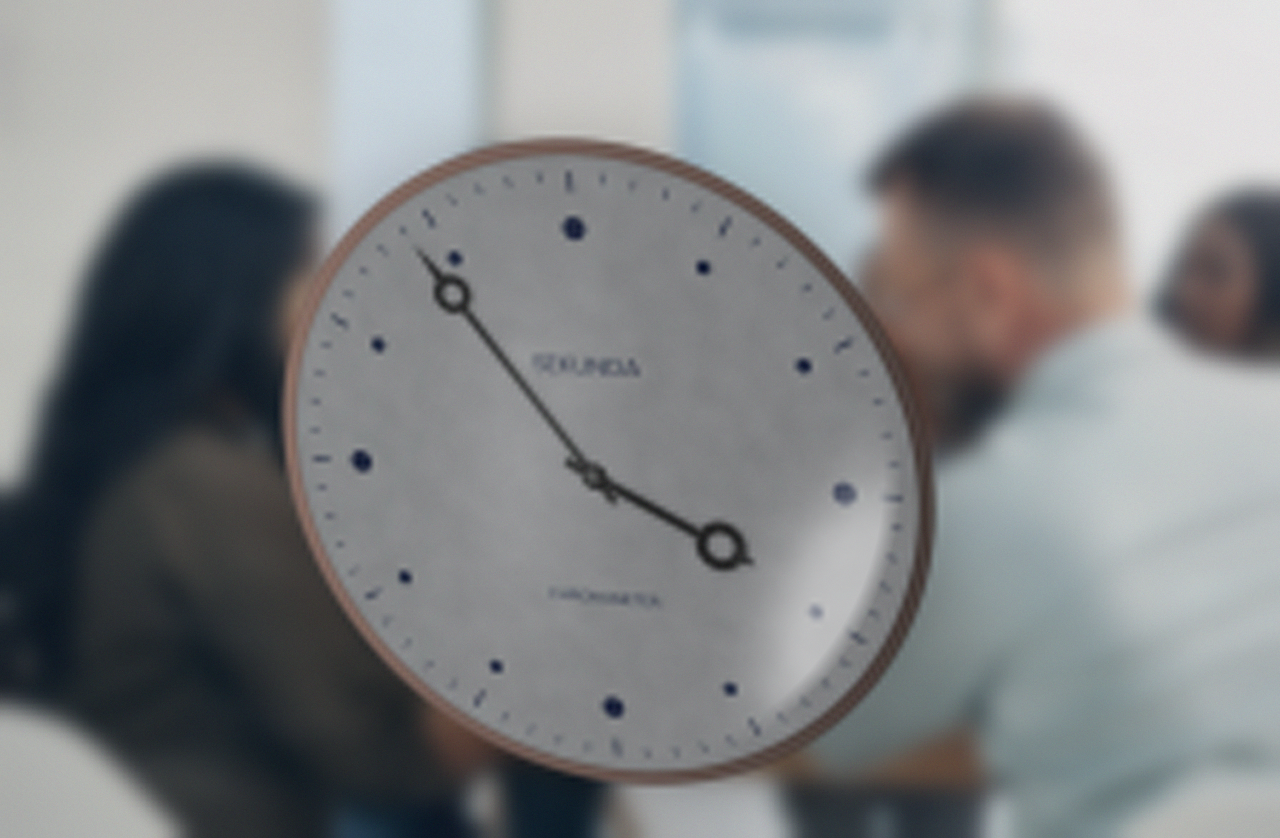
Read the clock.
3:54
